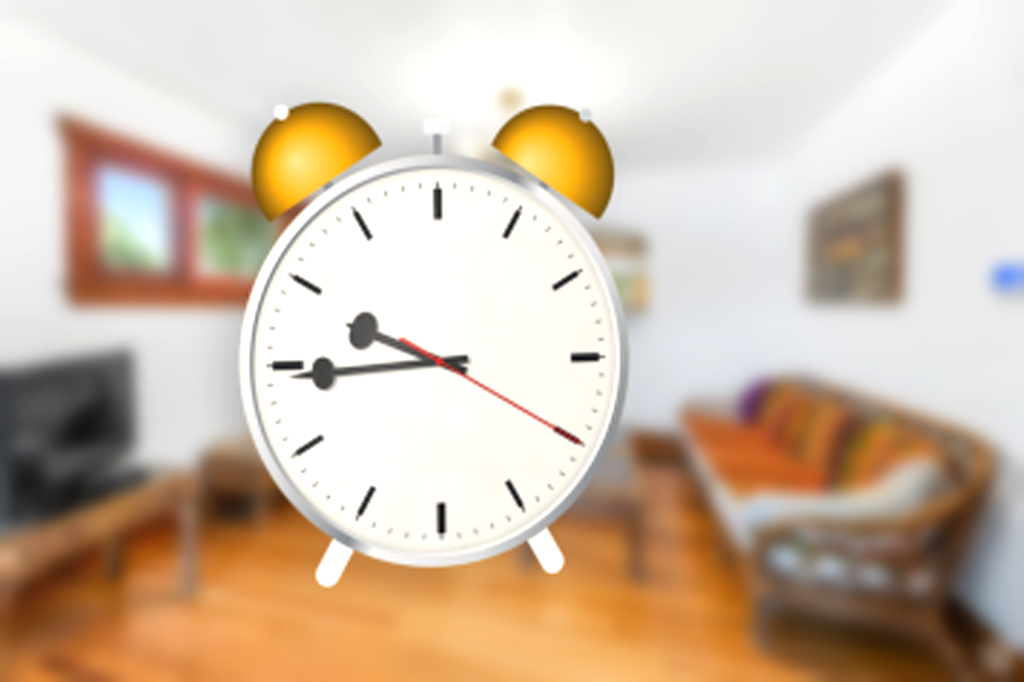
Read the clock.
9:44:20
